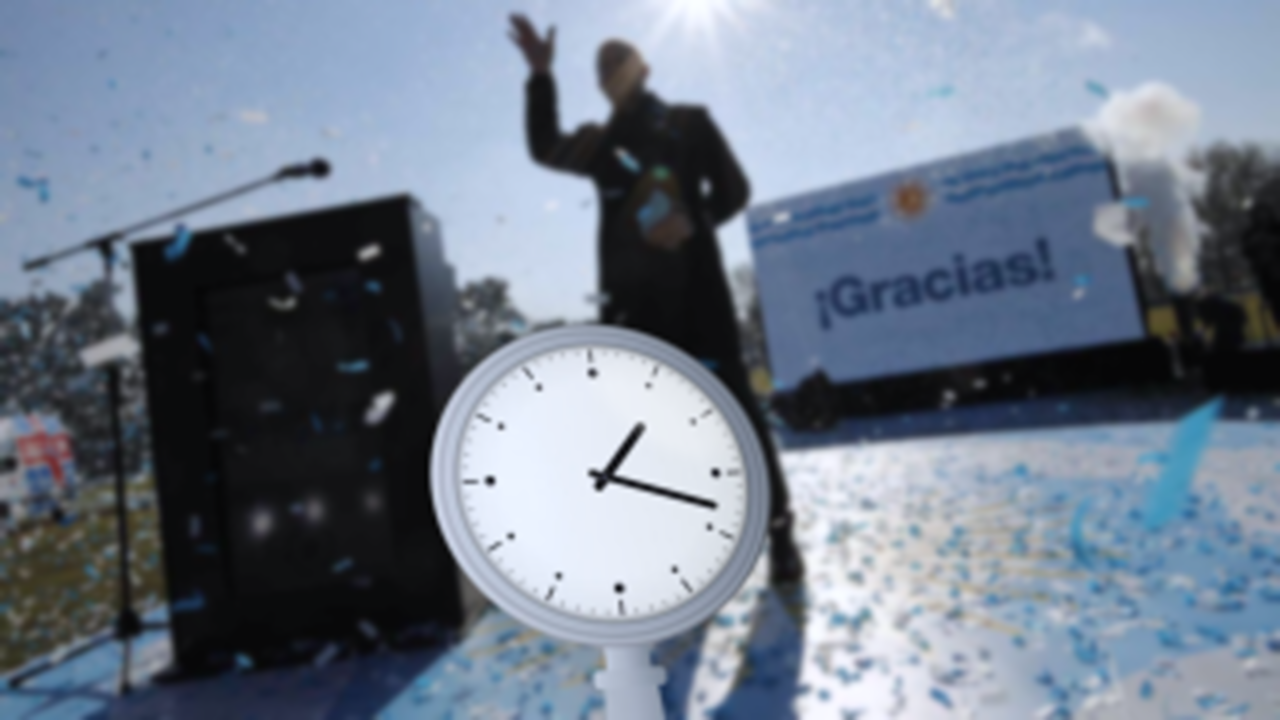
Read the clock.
1:18
